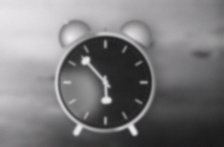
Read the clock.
5:53
